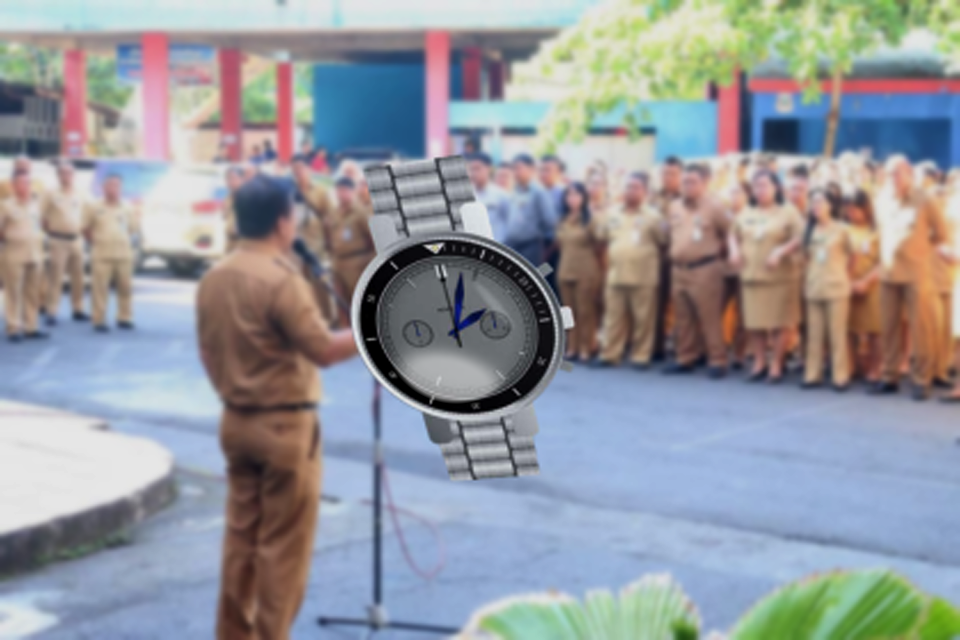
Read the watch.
2:03
